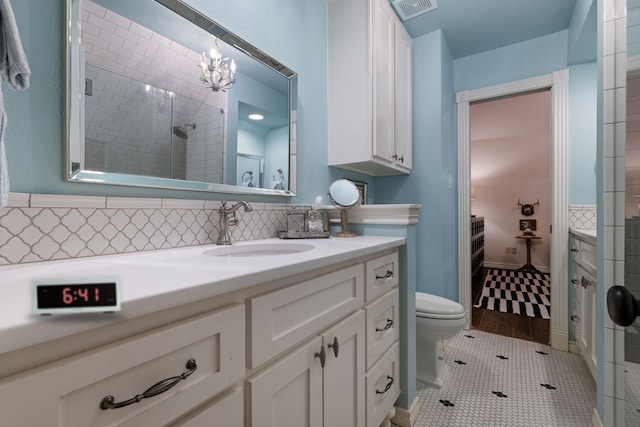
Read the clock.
6:41
